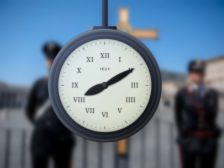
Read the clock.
8:10
